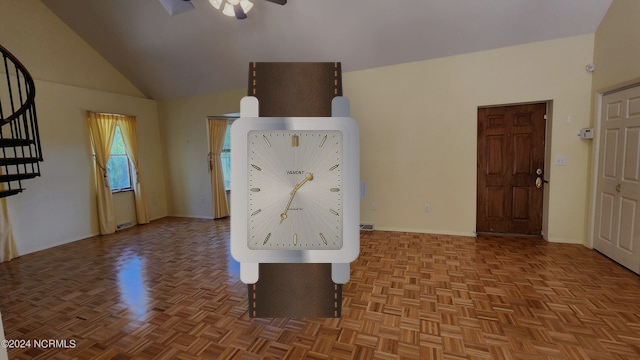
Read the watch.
1:34
